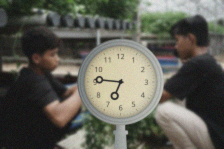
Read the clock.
6:46
